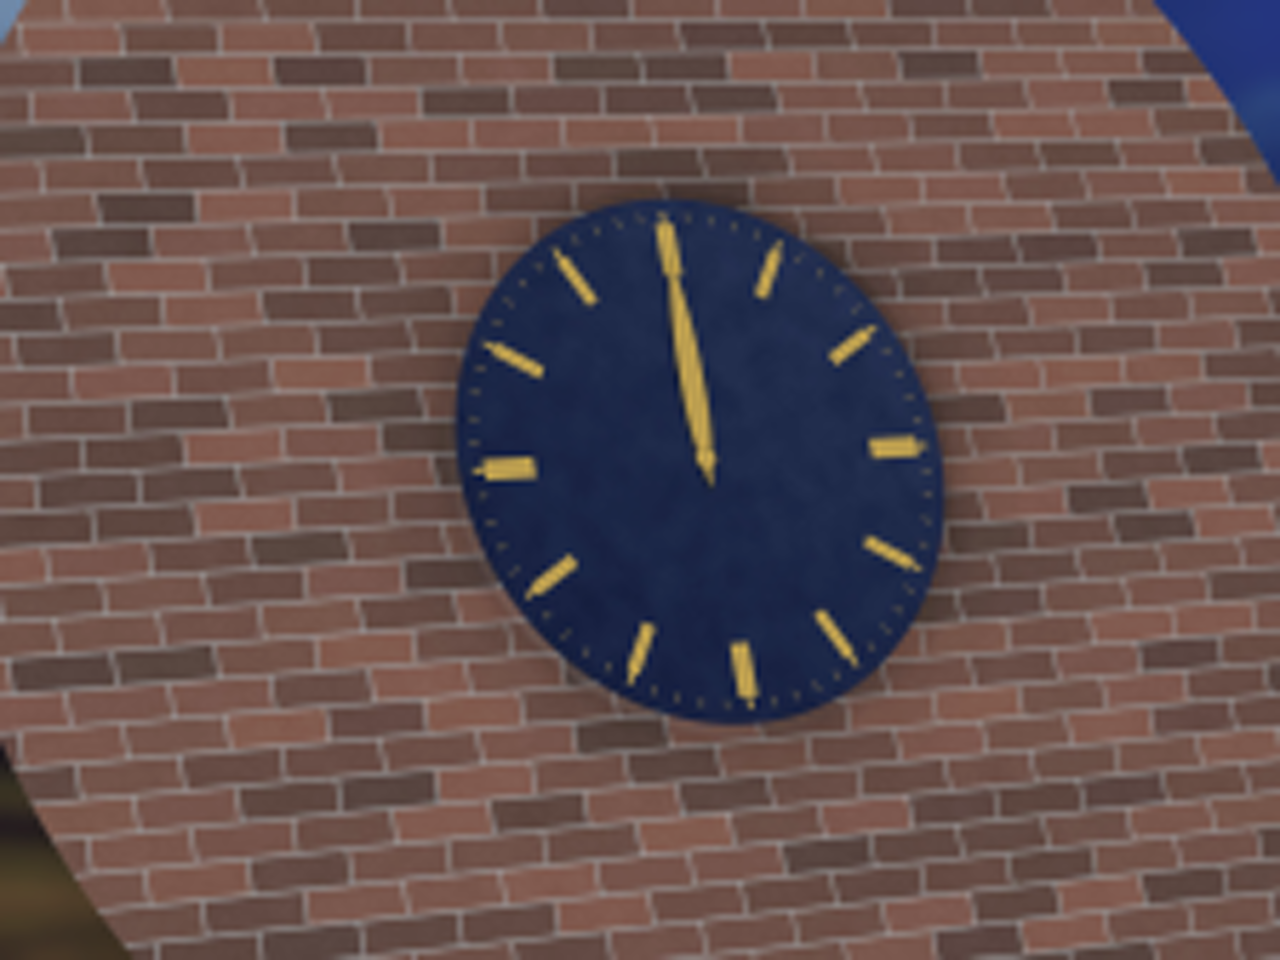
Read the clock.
12:00
